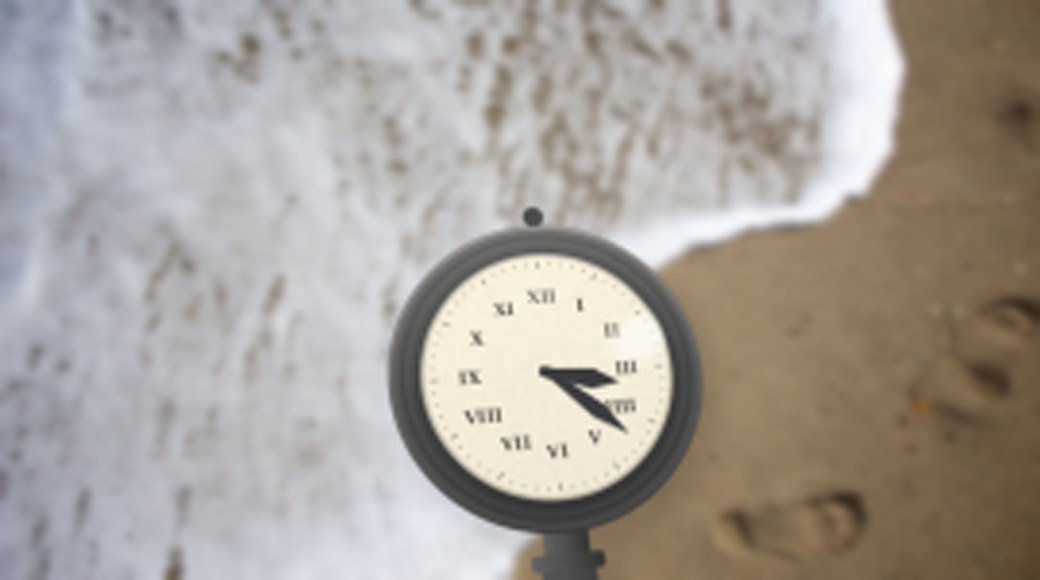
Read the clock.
3:22
